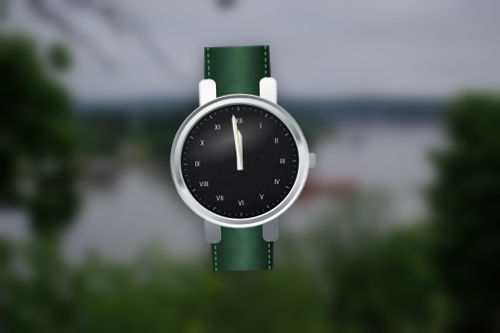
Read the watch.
11:59
